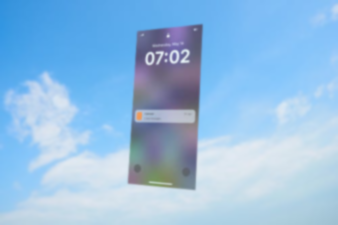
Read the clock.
7:02
